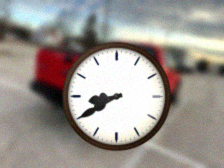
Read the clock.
8:40
